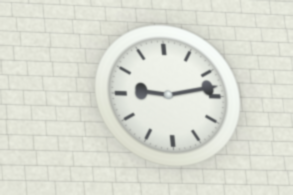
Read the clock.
9:13
